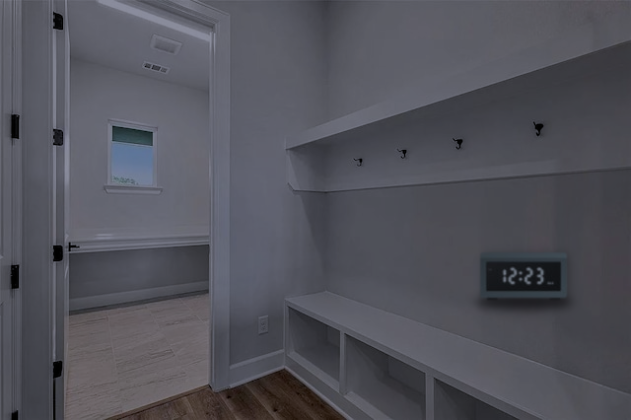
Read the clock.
12:23
